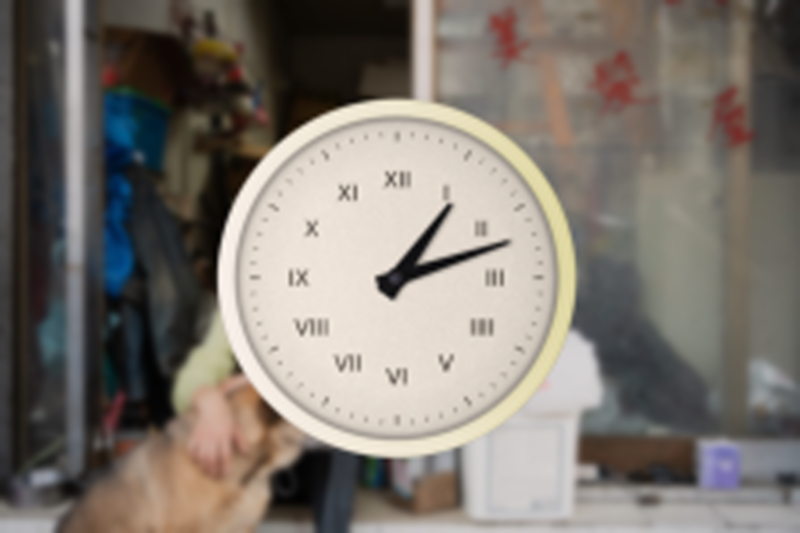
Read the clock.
1:12
